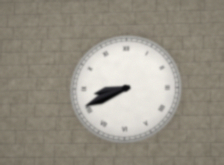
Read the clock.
8:41
